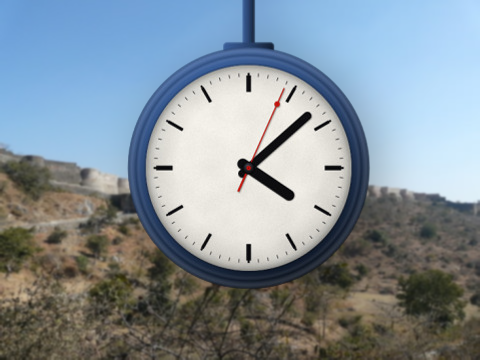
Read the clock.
4:08:04
